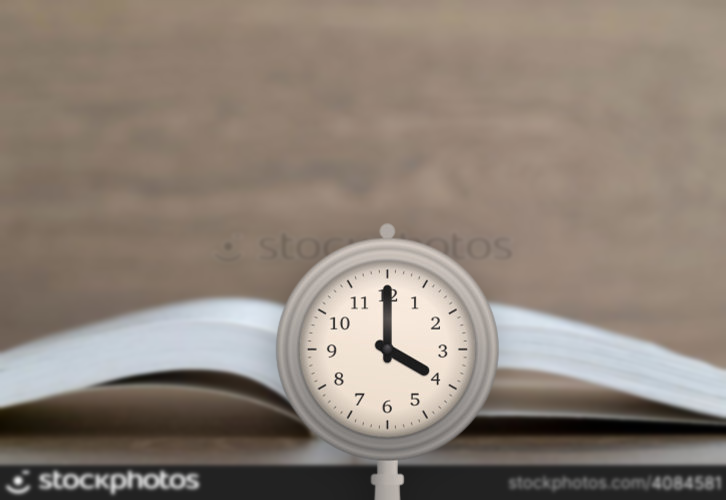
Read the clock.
4:00
